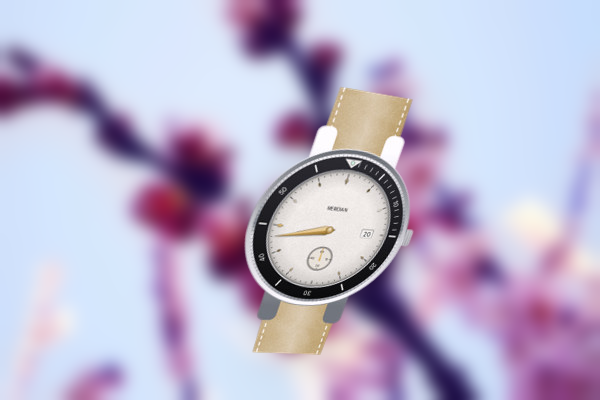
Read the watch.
8:43
